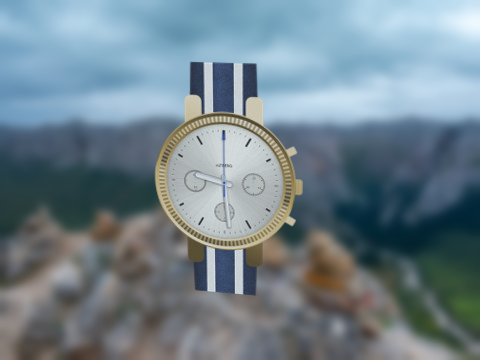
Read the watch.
9:29
